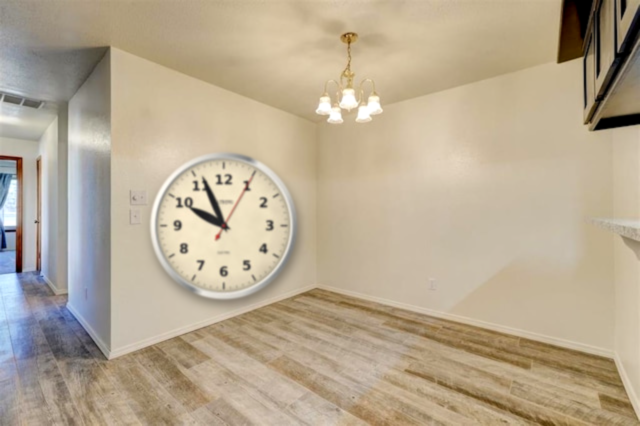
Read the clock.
9:56:05
